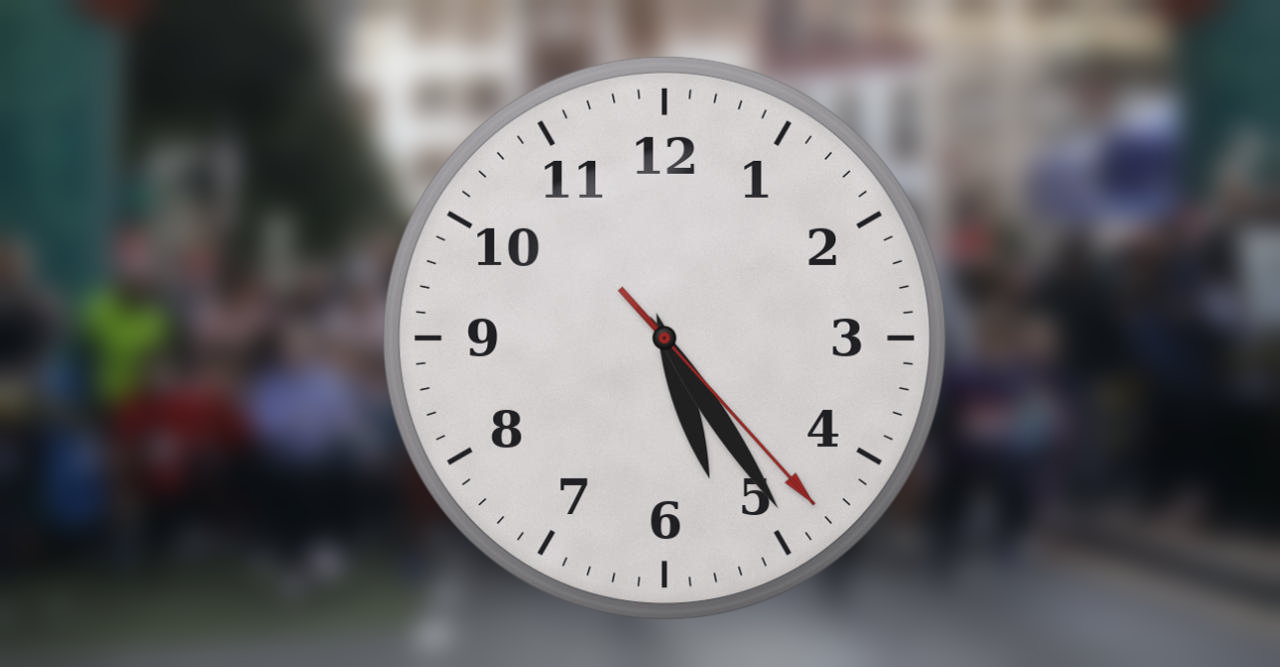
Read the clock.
5:24:23
